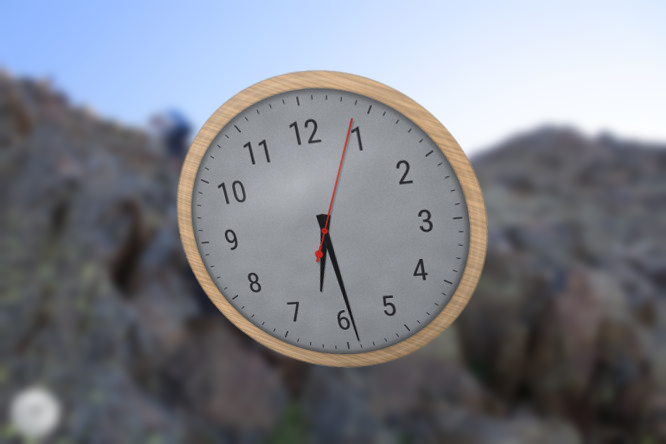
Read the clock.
6:29:04
